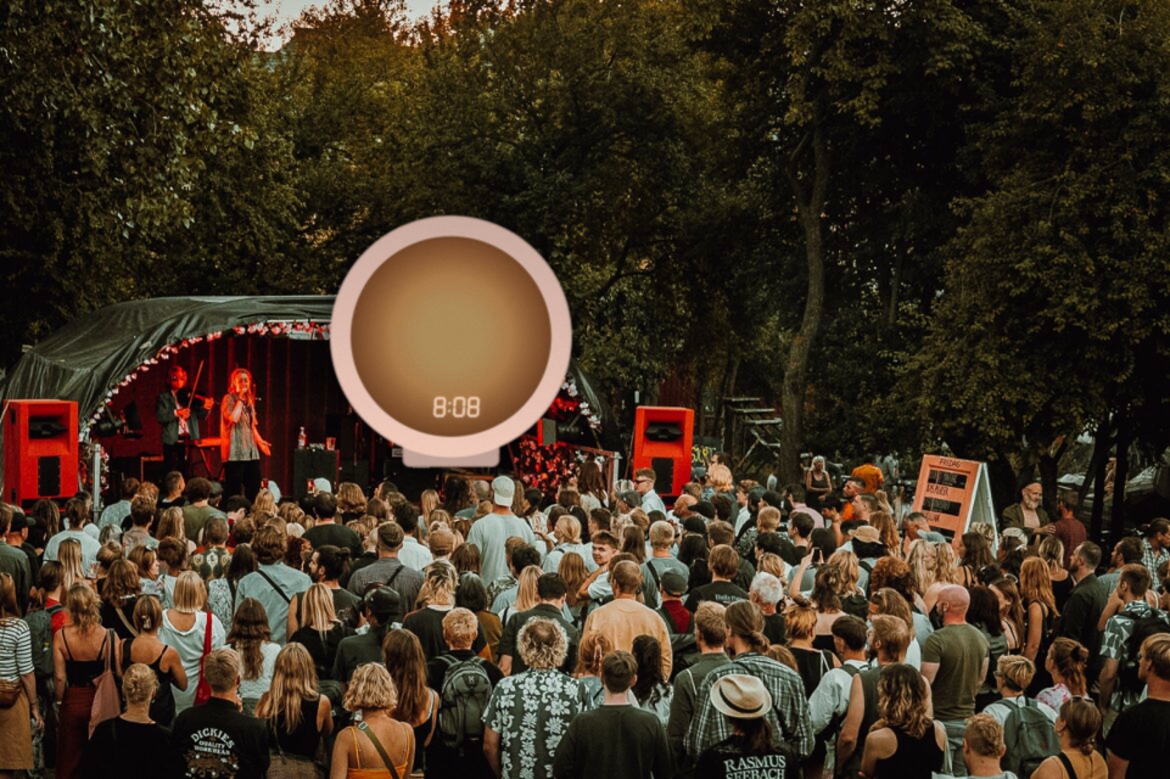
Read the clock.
8:08
